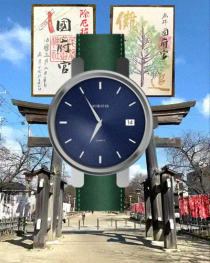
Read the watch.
6:55
